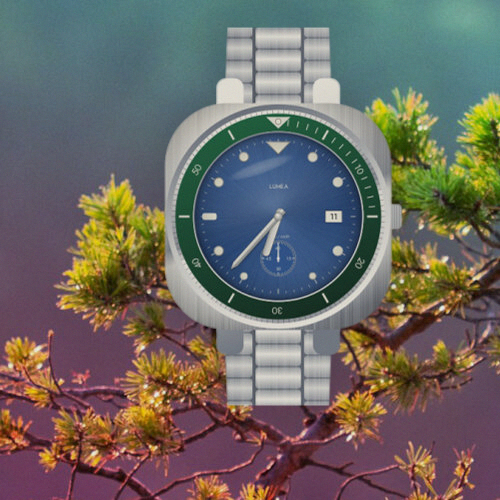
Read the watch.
6:37
